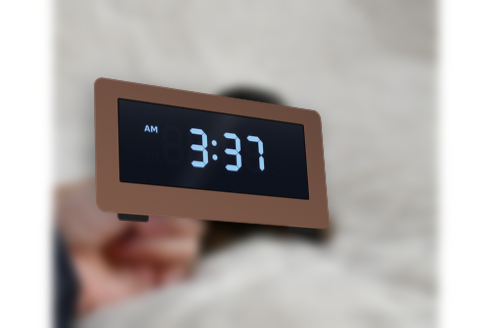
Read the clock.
3:37
